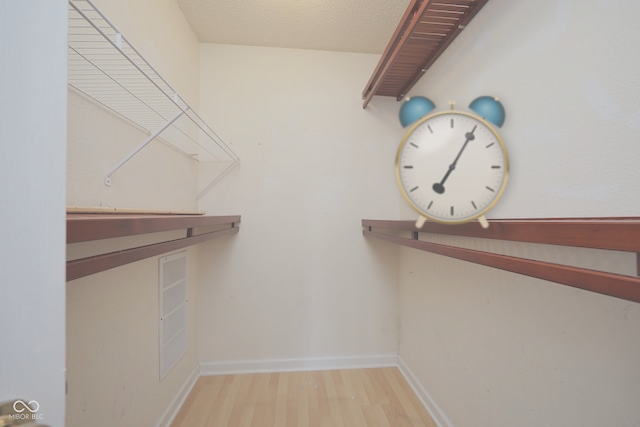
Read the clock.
7:05
